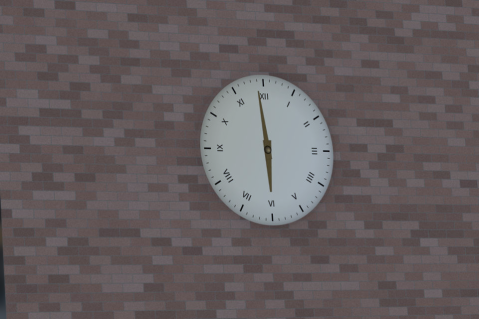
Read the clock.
5:59
